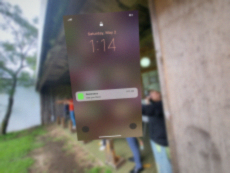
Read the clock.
1:14
